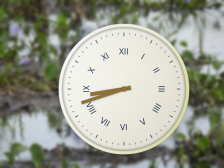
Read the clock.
8:42
